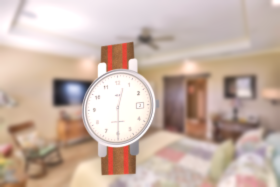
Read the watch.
12:30
